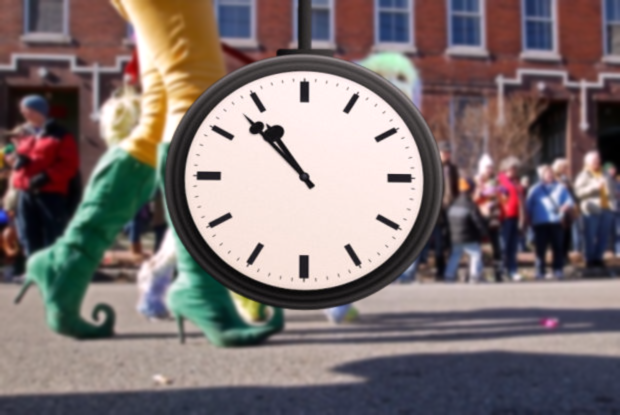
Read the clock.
10:53
